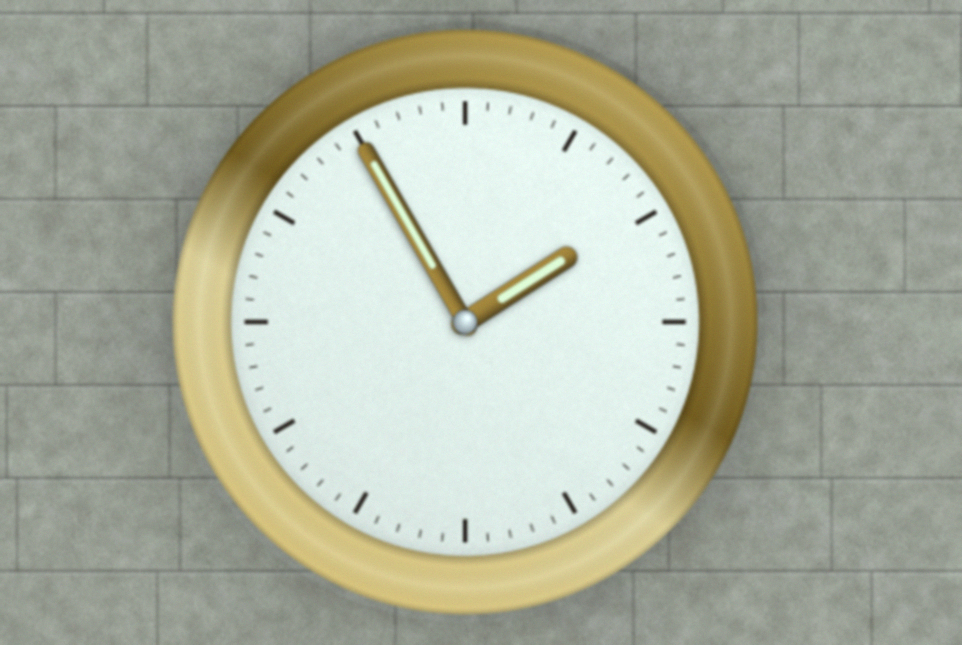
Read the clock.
1:55
